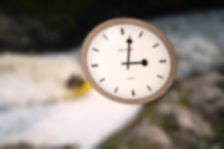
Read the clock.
3:02
